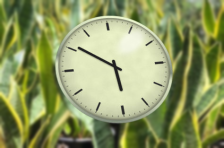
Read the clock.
5:51
